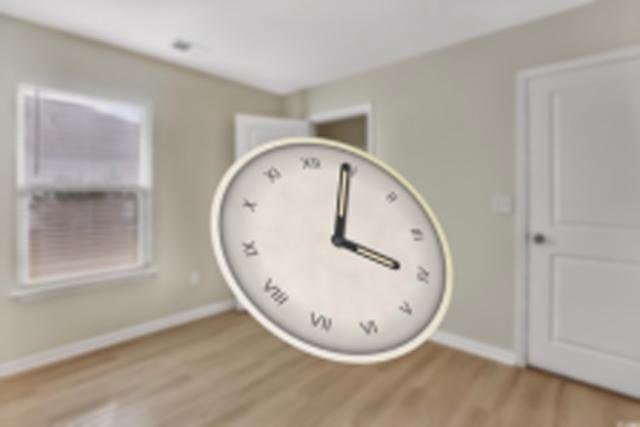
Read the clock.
4:04
